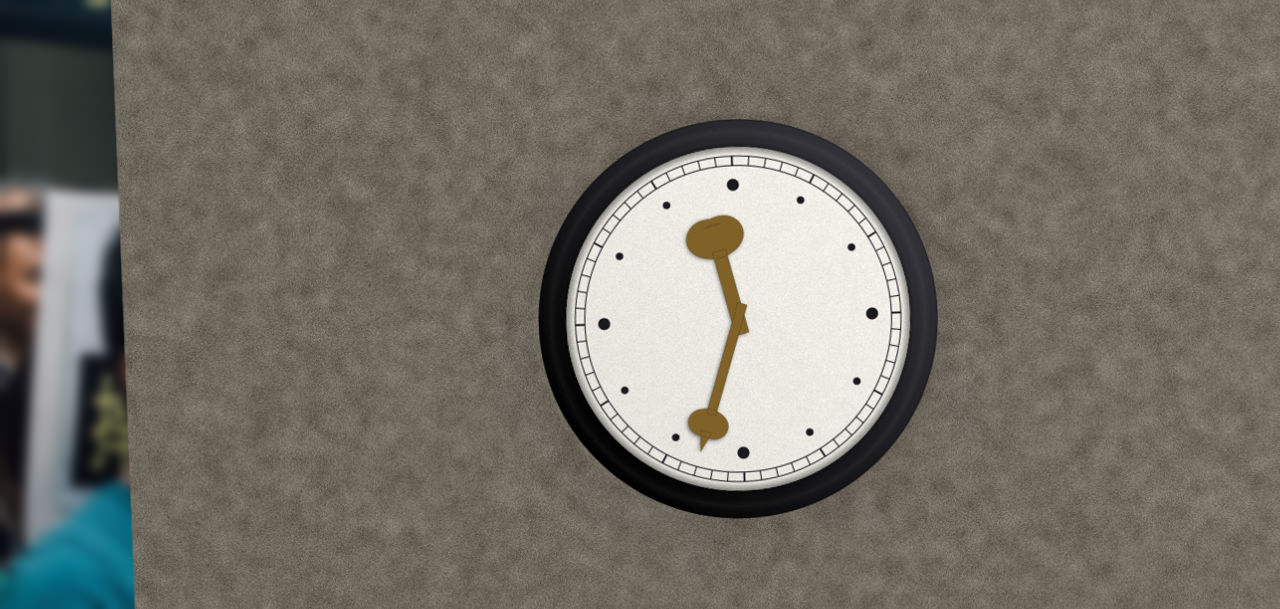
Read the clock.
11:33
